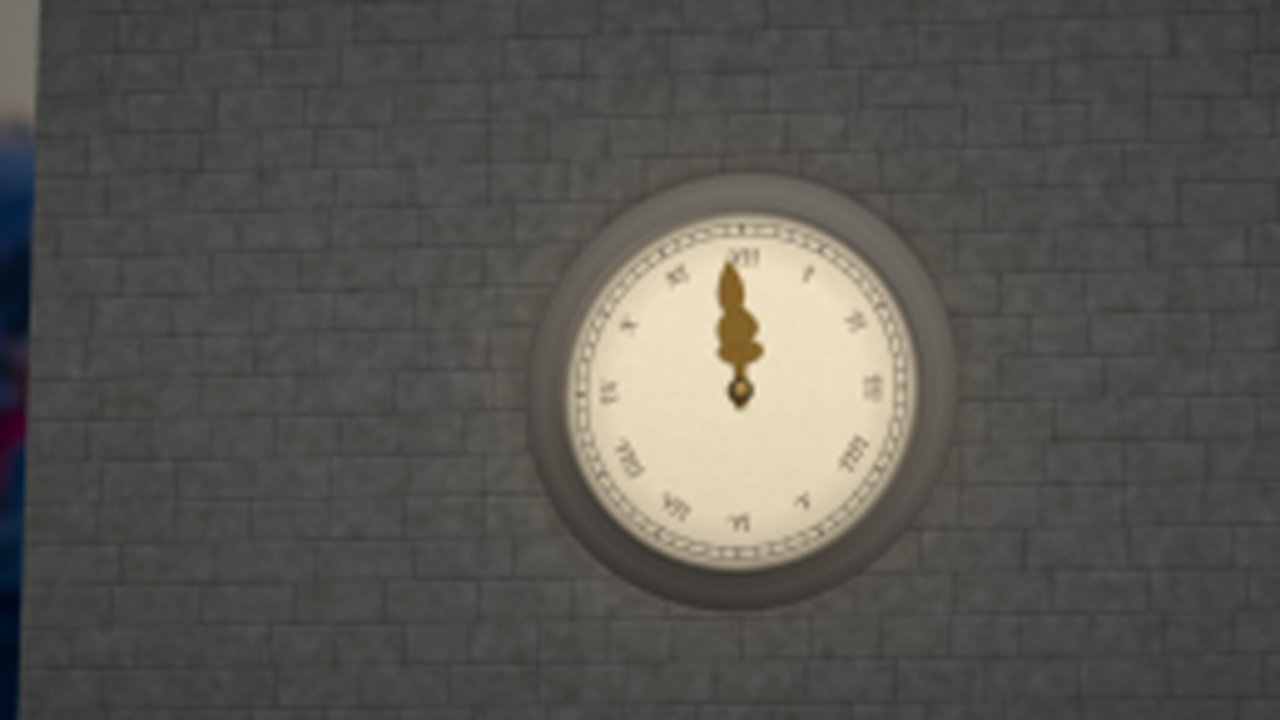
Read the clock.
11:59
